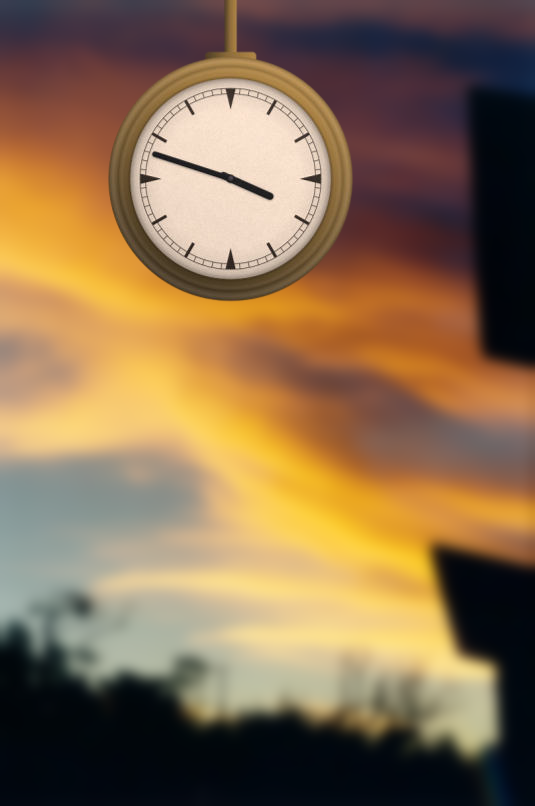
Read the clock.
3:48
